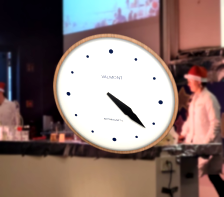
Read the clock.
4:22
